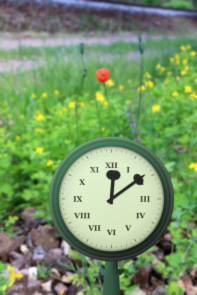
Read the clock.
12:09
